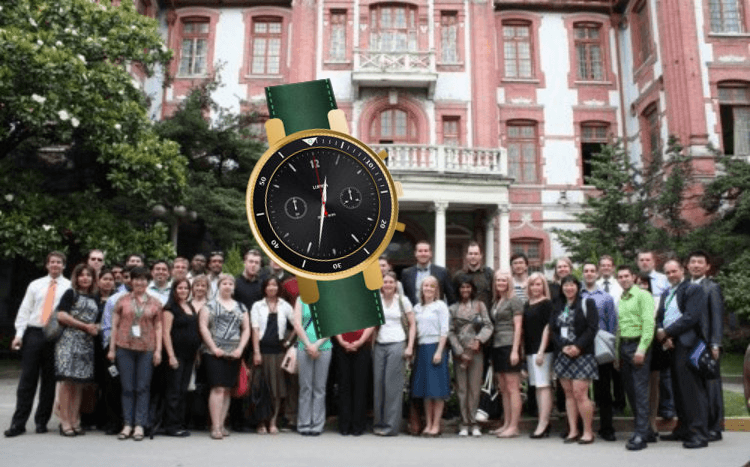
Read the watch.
12:33
